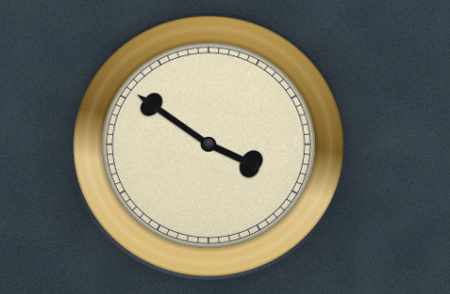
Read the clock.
3:51
